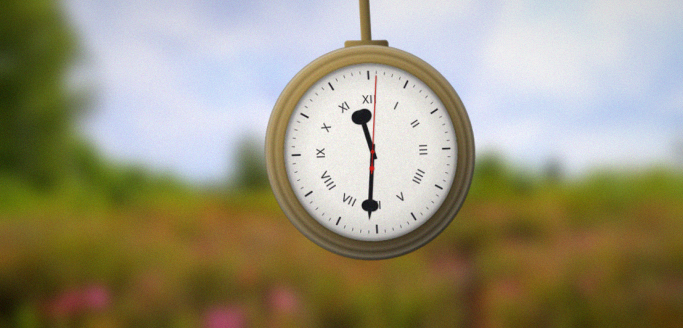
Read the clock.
11:31:01
